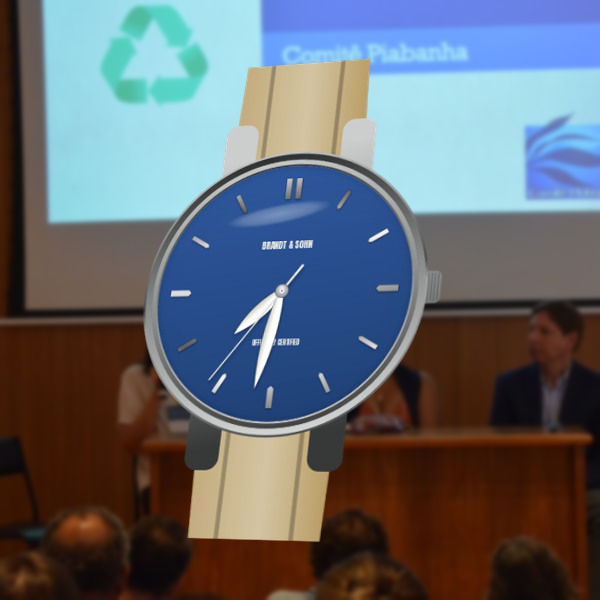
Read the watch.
7:31:36
